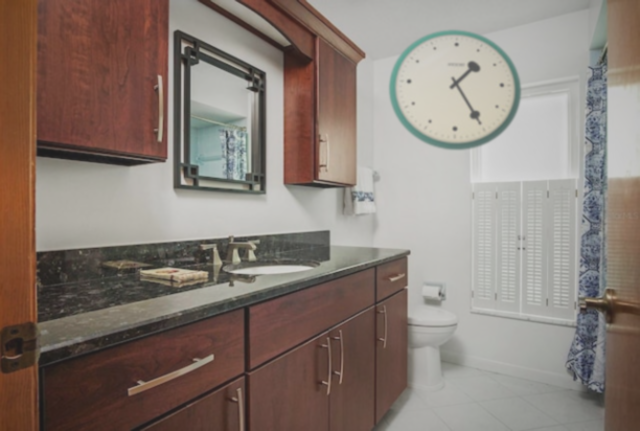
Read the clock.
1:25
